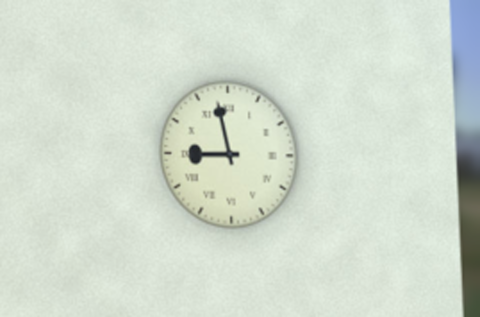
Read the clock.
8:58
